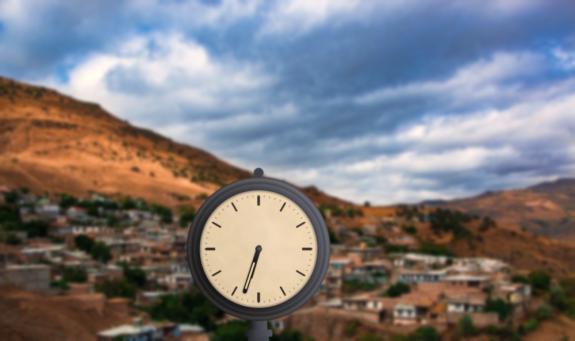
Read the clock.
6:33
